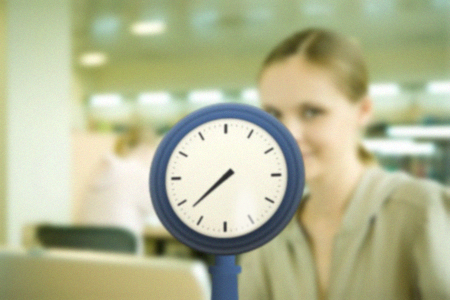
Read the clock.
7:38
